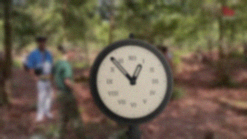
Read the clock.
12:53
